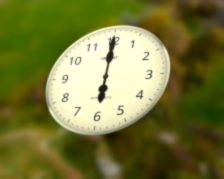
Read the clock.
6:00
